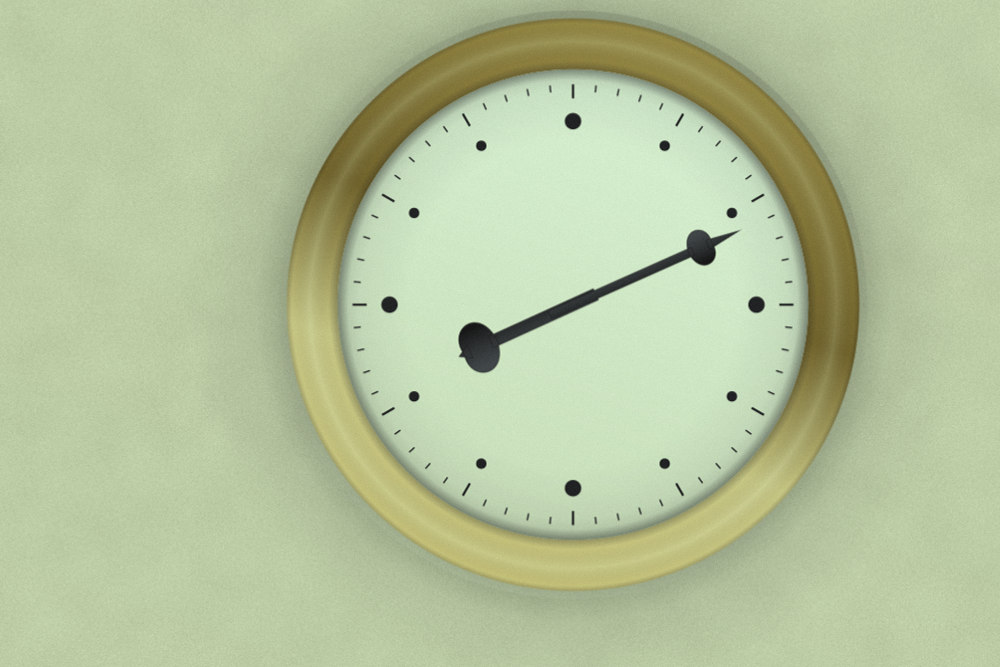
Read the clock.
8:11
